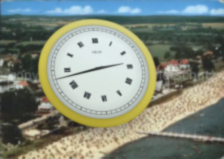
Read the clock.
2:43
